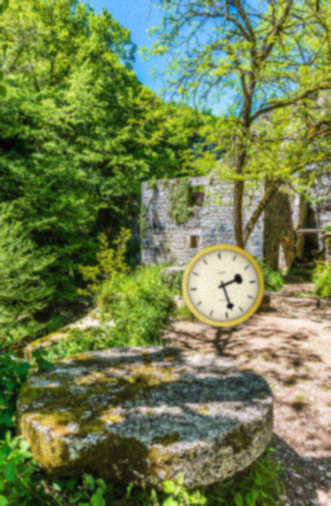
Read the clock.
2:28
